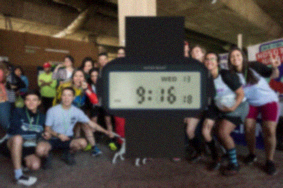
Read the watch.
9:16
